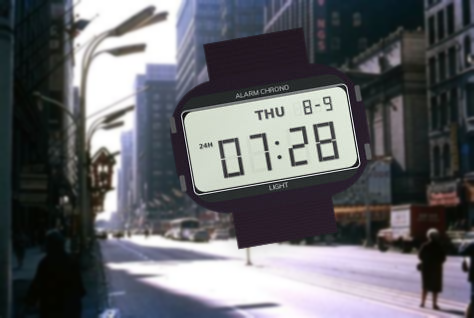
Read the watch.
7:28
